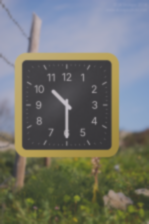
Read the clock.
10:30
